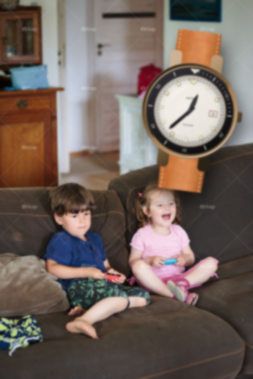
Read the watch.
12:37
